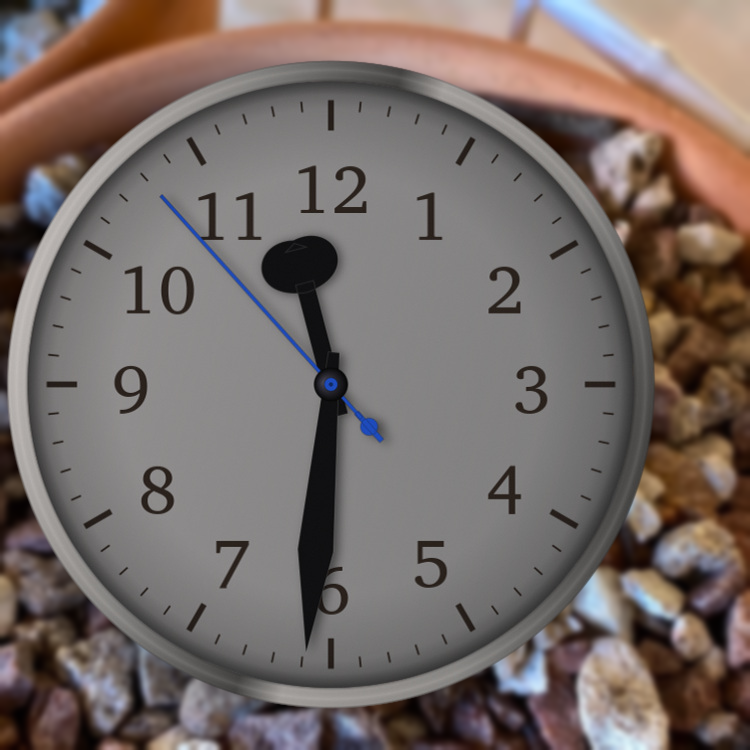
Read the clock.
11:30:53
